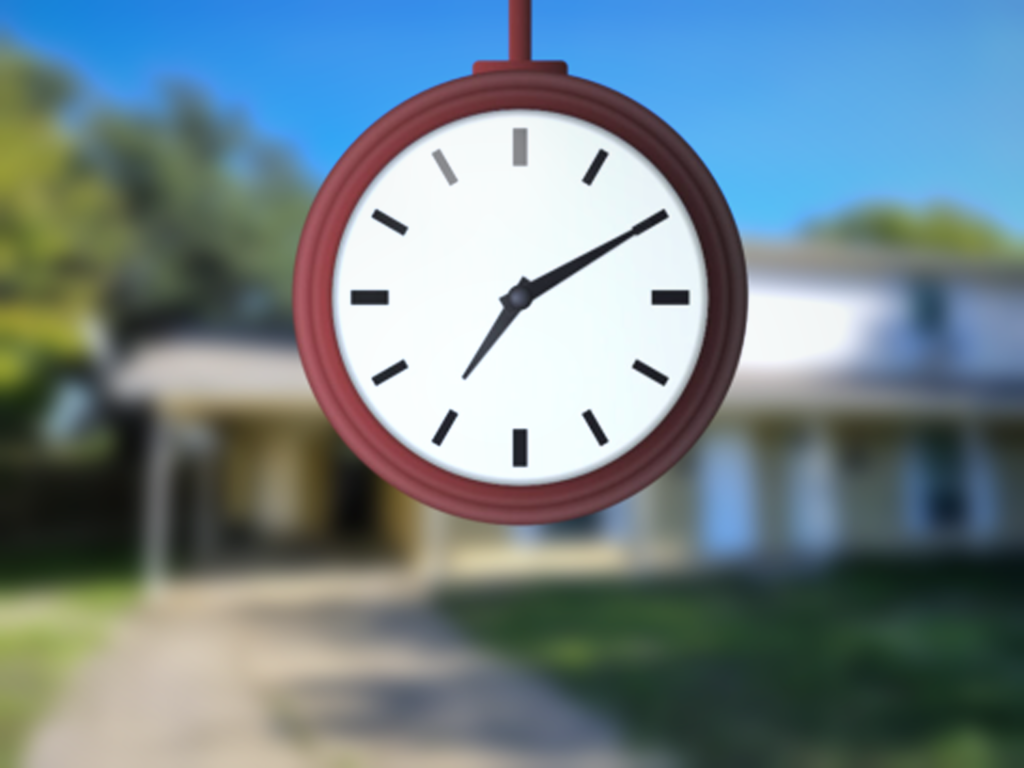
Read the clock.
7:10
